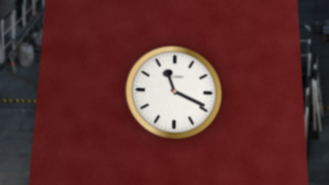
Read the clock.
11:19
